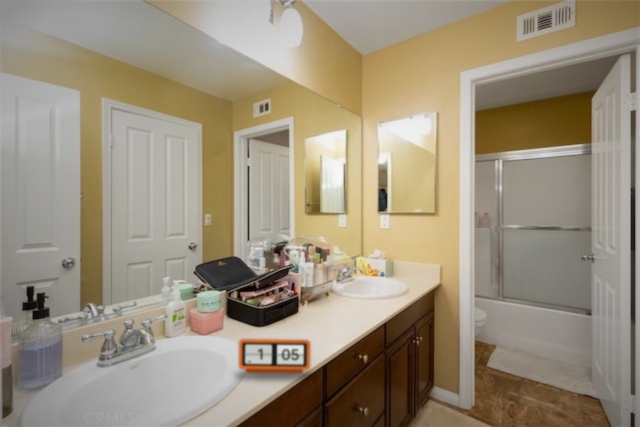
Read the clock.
1:05
